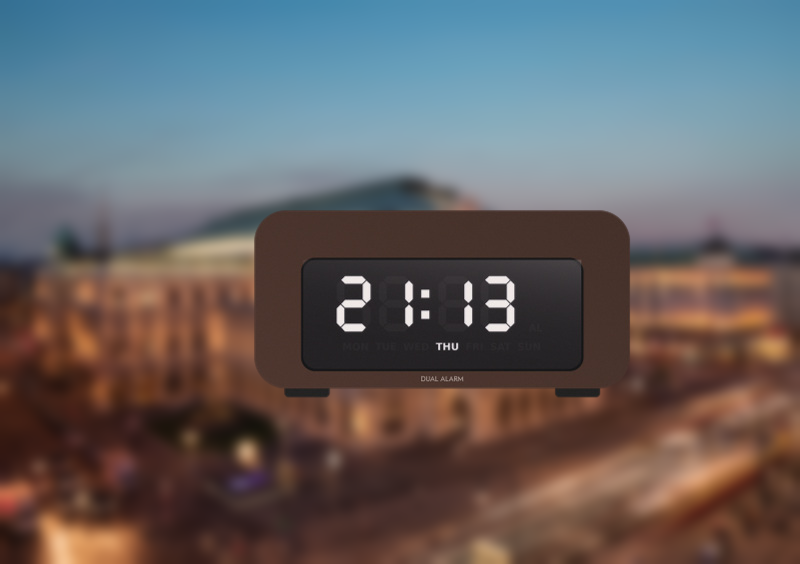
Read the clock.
21:13
